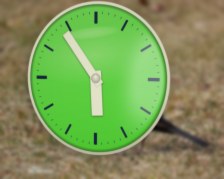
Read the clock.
5:54
